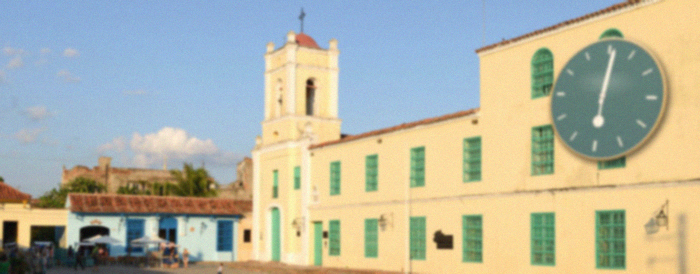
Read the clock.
6:01
